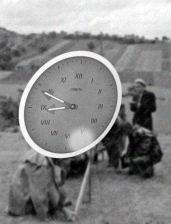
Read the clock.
8:49
